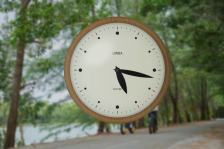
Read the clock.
5:17
